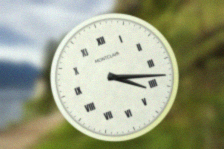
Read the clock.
4:18
